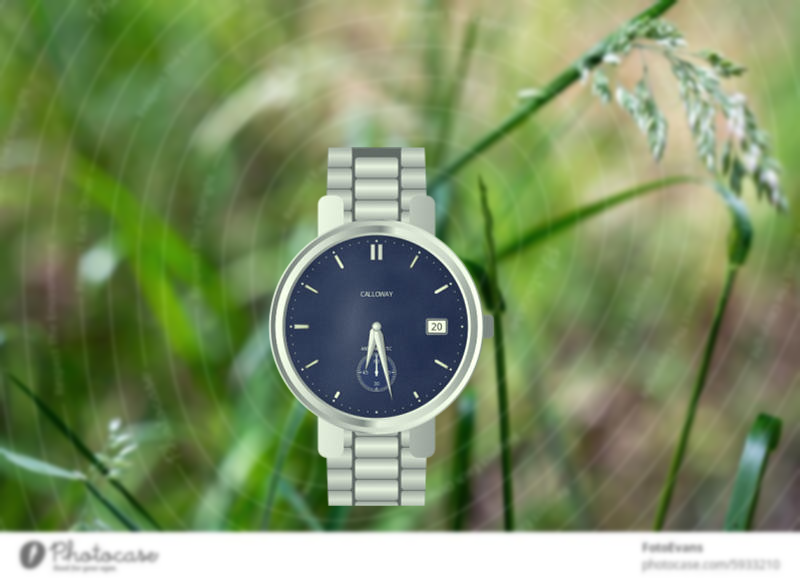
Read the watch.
6:28
